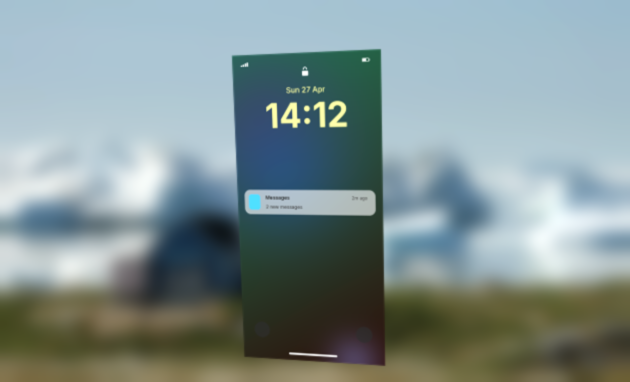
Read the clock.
14:12
